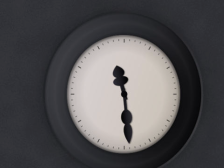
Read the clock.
11:29
